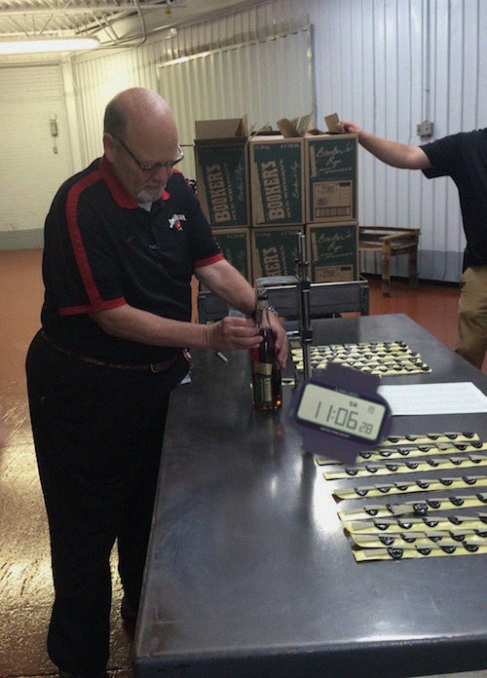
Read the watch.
11:06:28
